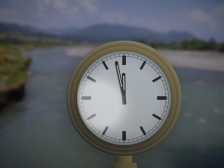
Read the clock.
11:58
